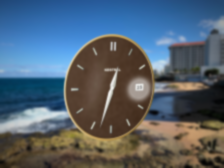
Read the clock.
12:33
